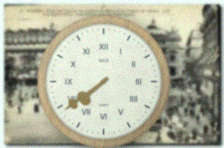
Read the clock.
7:39
